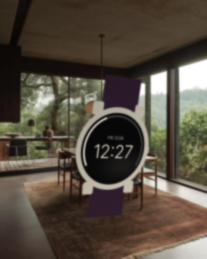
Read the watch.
12:27
